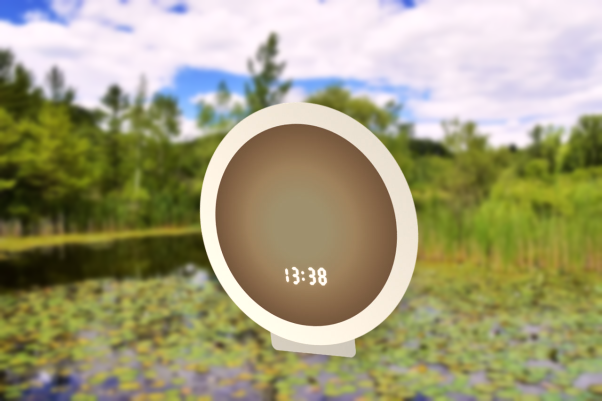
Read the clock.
13:38
